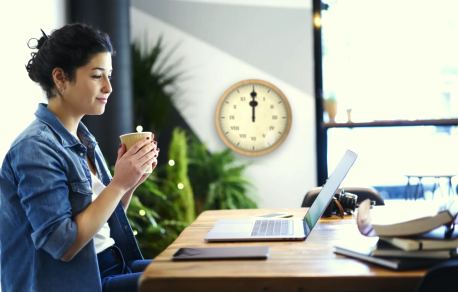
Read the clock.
12:00
